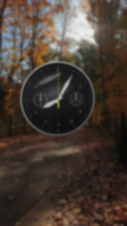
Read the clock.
8:05
